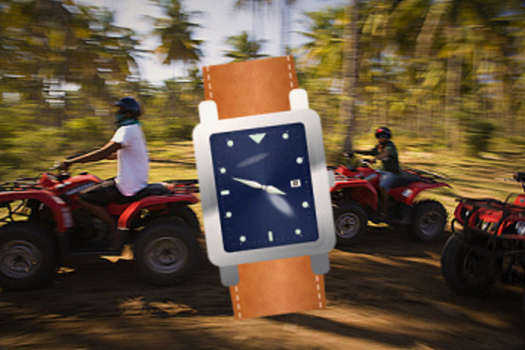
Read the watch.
3:49
